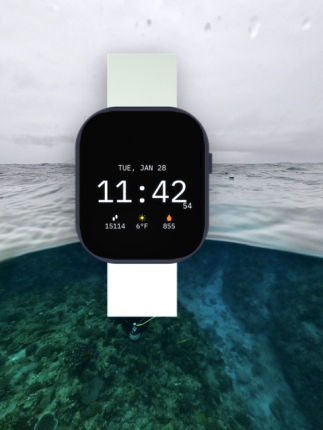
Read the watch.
11:42:54
